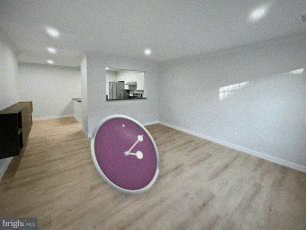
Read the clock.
3:08
